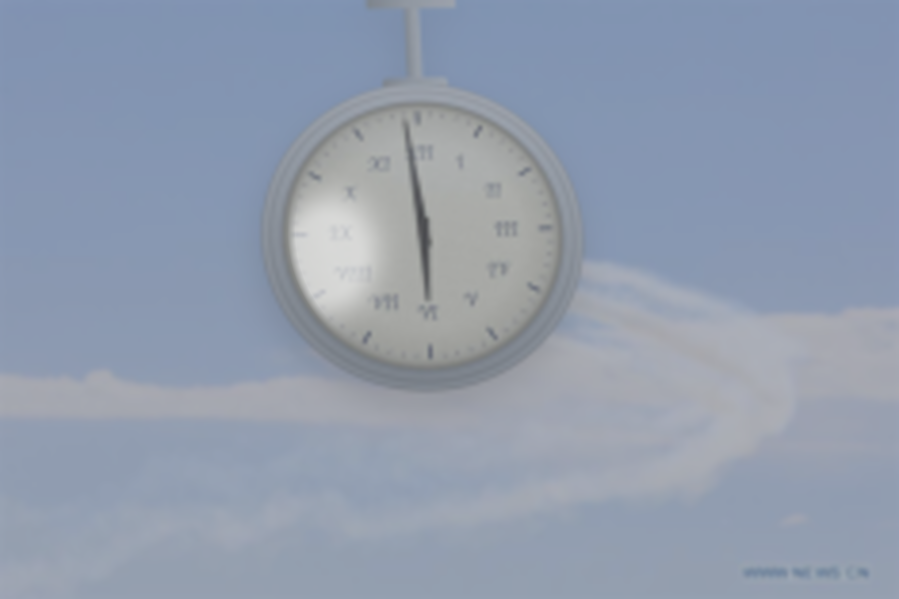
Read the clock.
5:59
